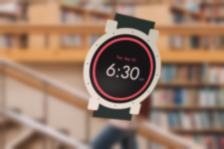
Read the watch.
6:30
